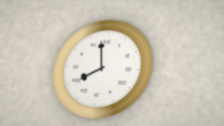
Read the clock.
7:58
